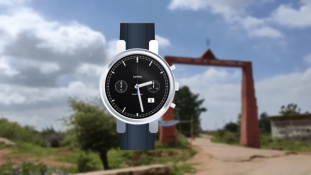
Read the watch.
2:28
